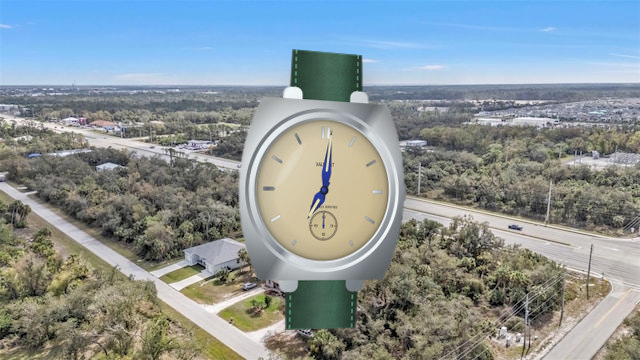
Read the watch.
7:01
